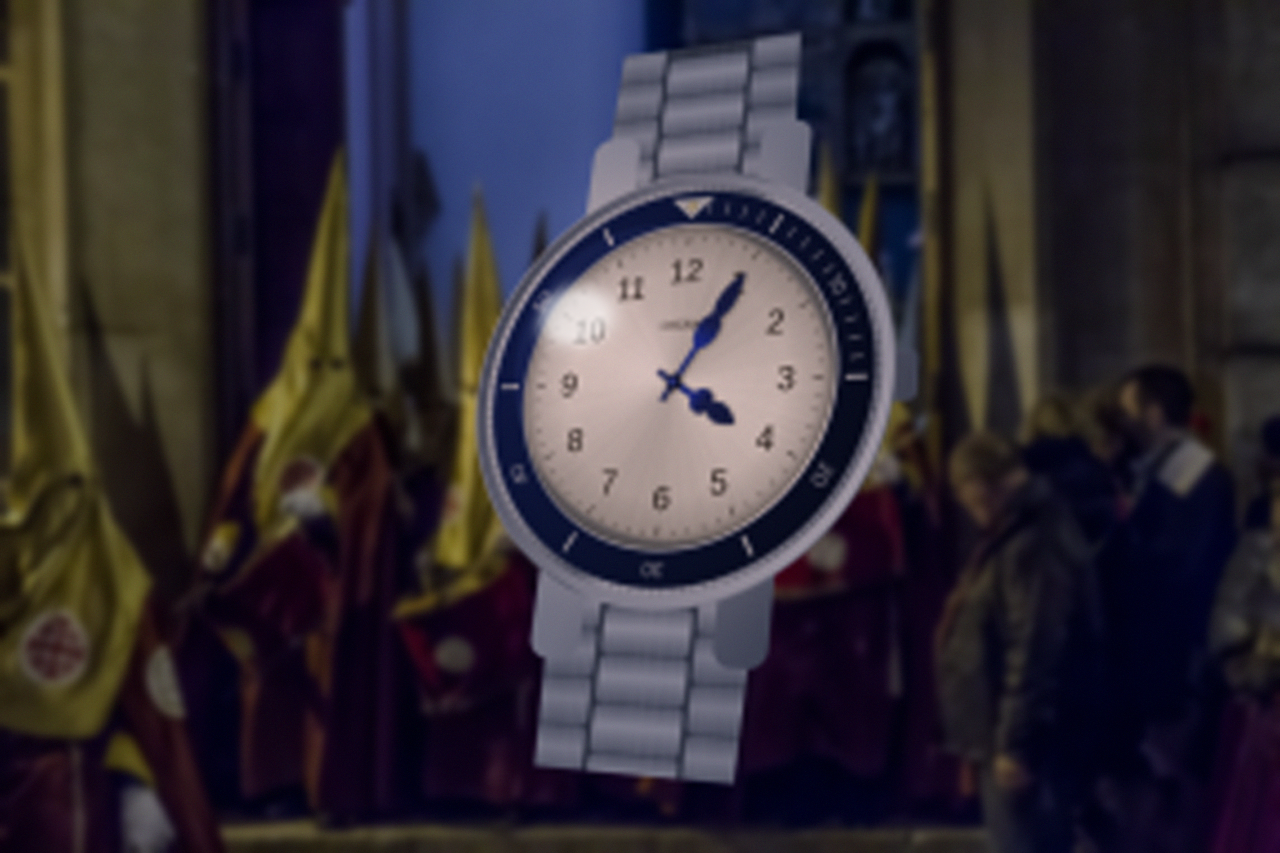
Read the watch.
4:05
